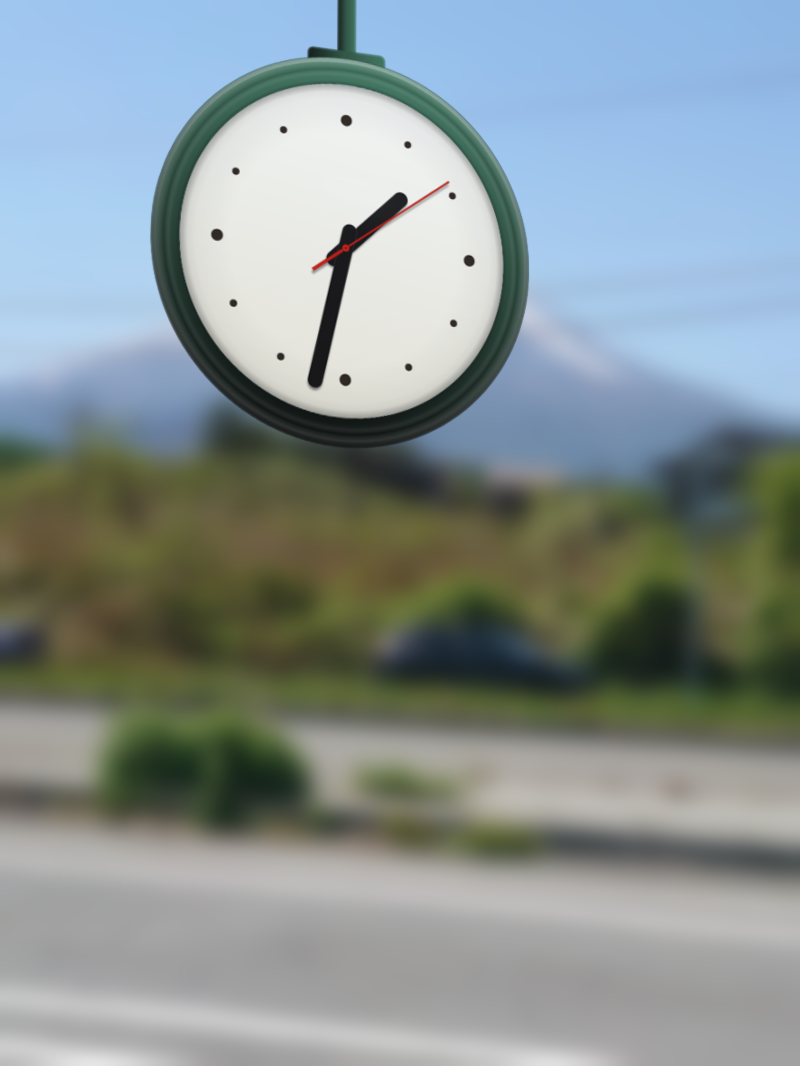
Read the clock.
1:32:09
